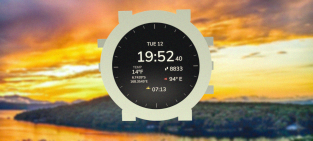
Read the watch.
19:52
